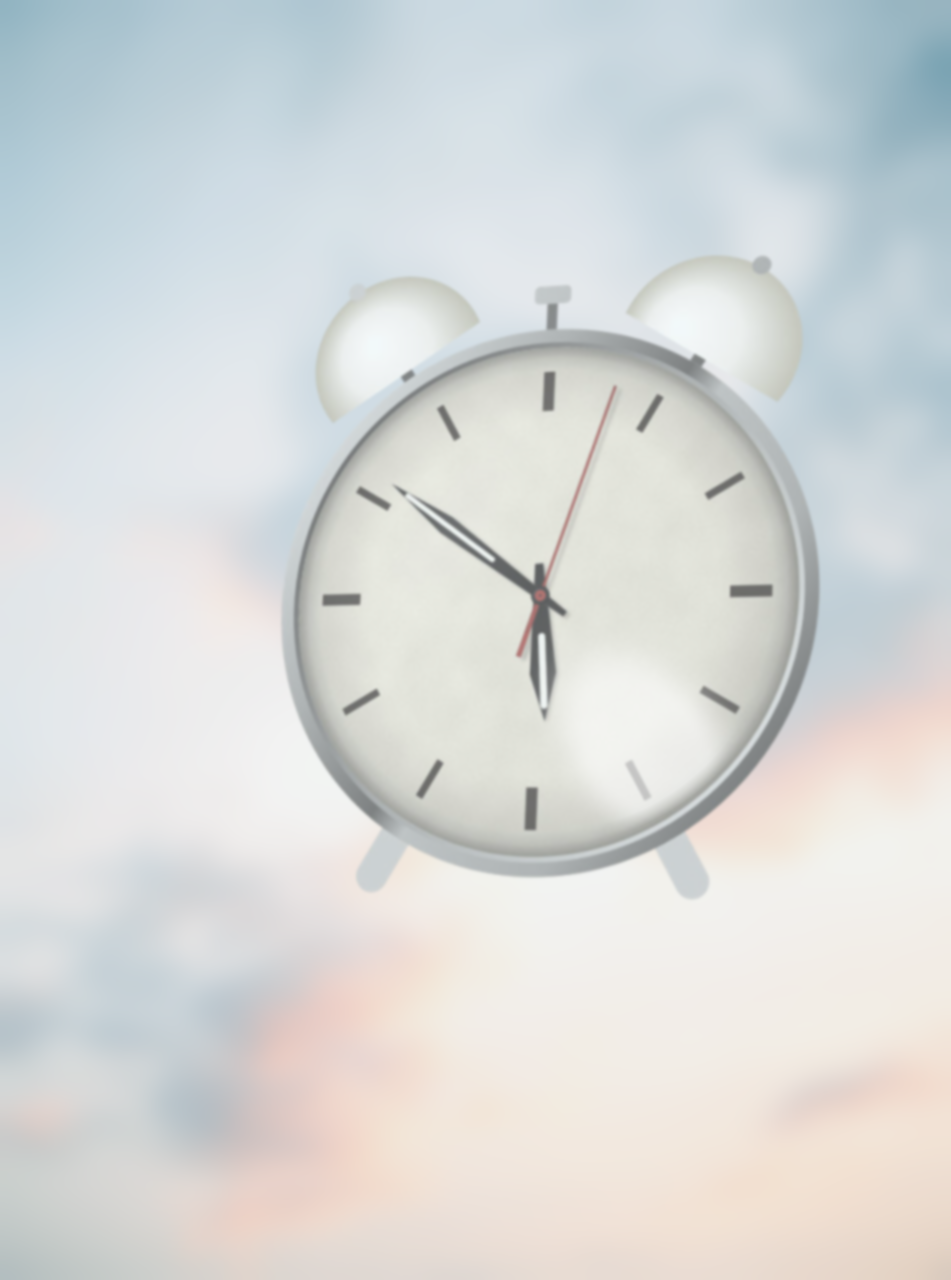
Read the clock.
5:51:03
